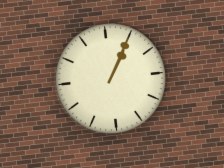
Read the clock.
1:05
